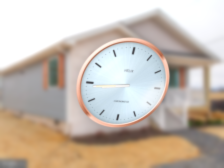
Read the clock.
8:44
